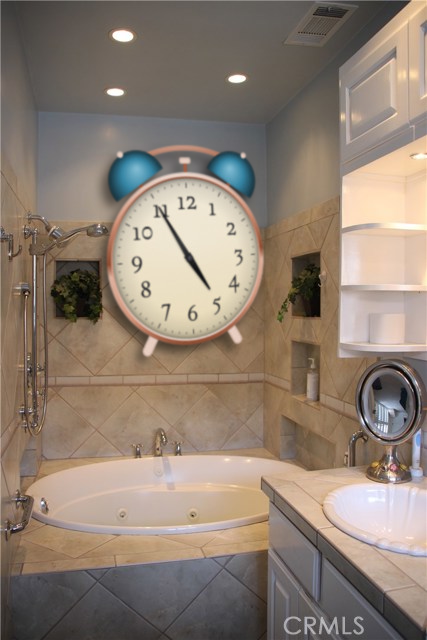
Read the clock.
4:55
